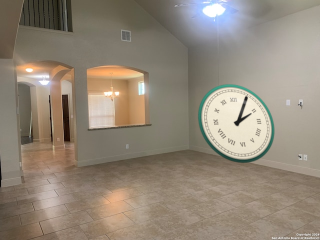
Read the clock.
2:05
